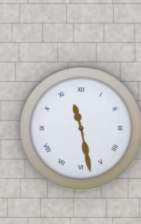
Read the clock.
11:28
